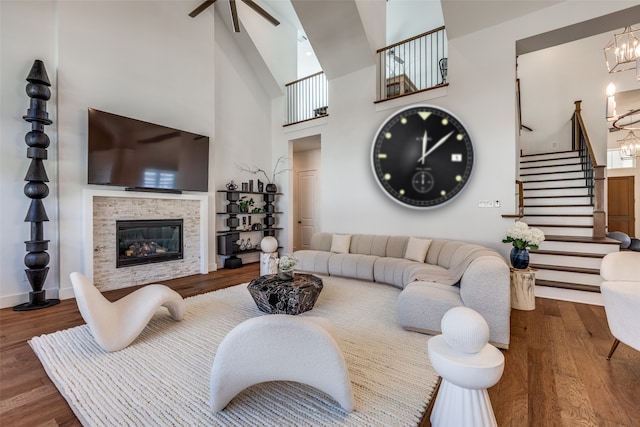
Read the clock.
12:08
